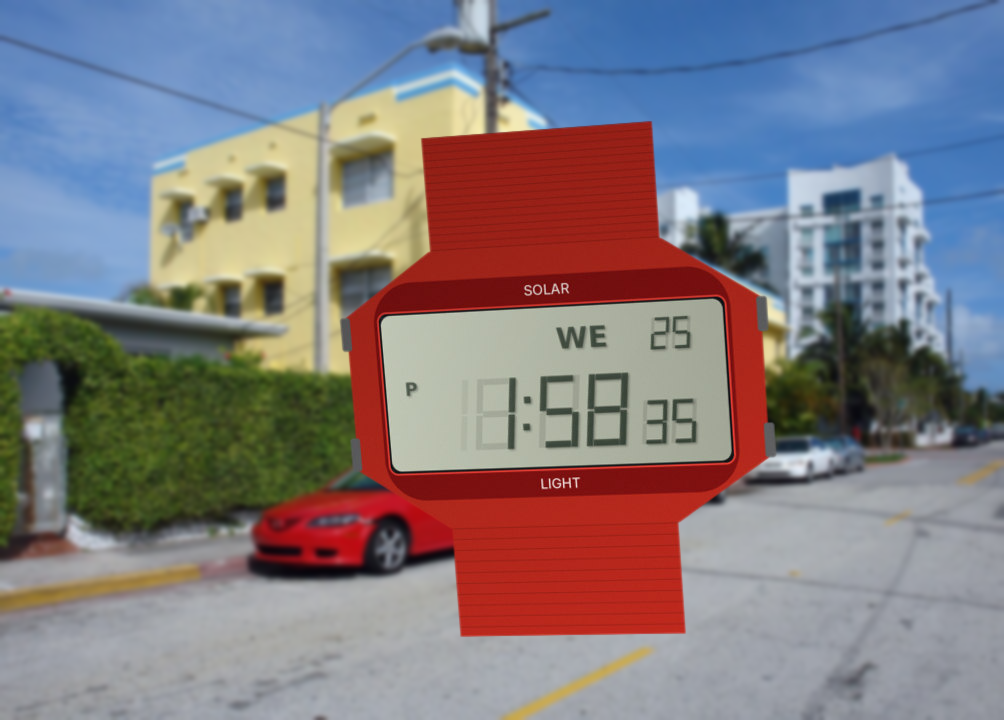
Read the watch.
1:58:35
